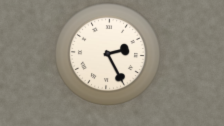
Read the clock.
2:25
